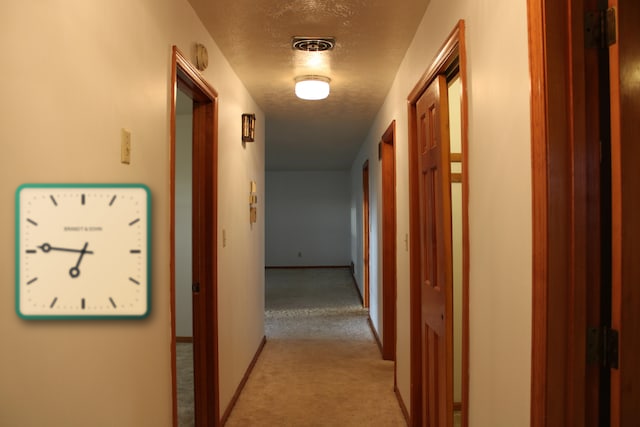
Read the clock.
6:46
